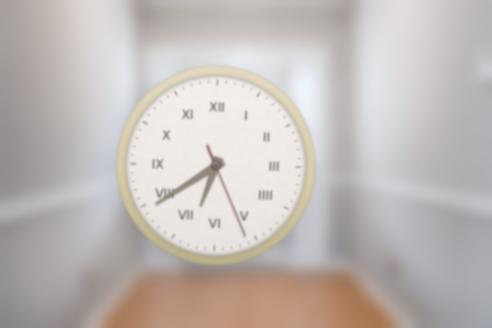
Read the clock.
6:39:26
